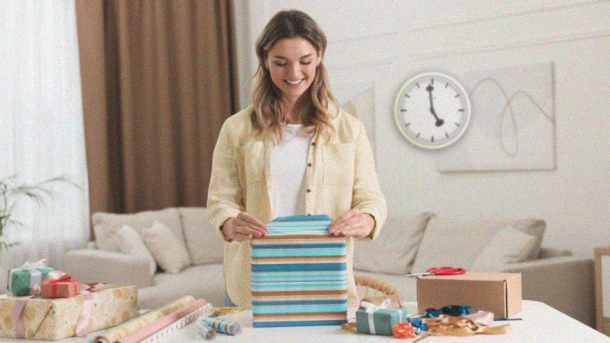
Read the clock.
4:59
